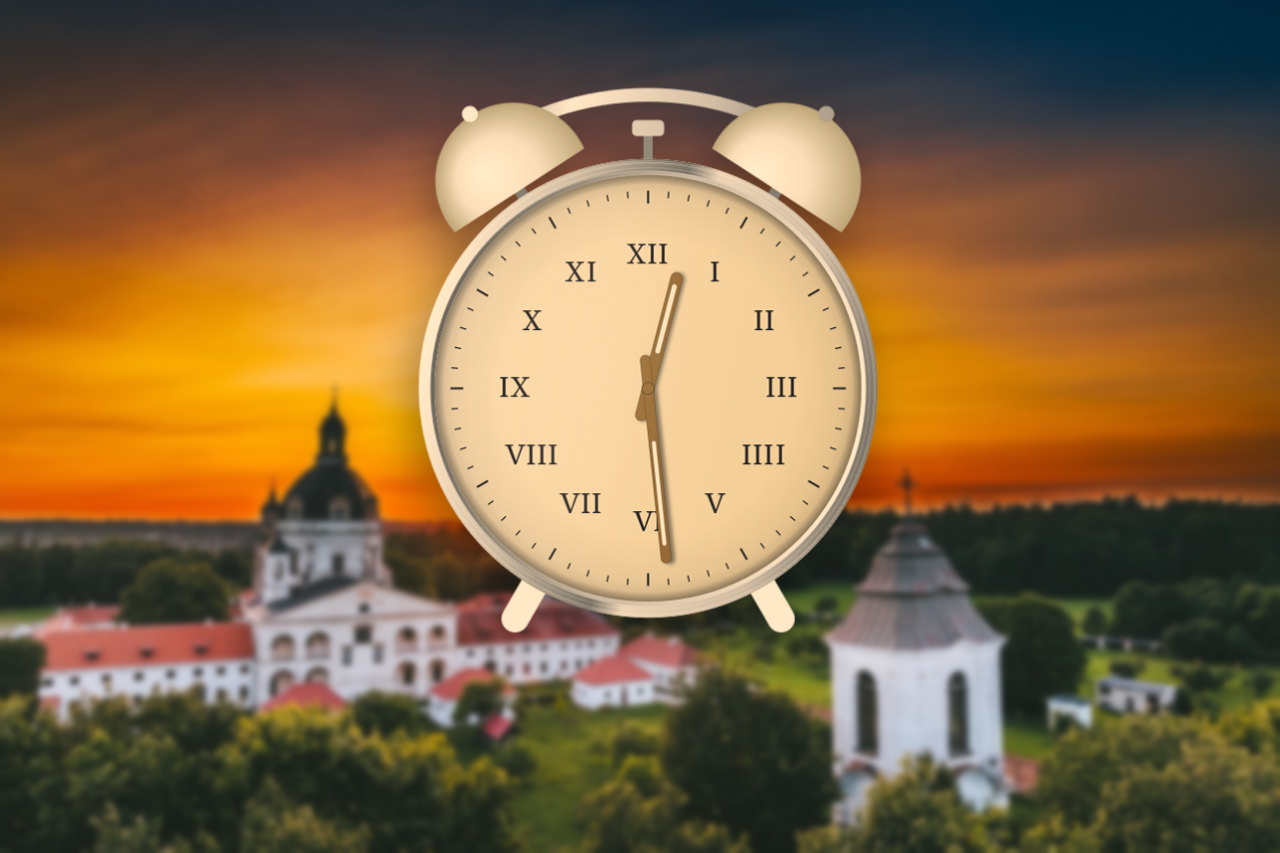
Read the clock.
12:29
